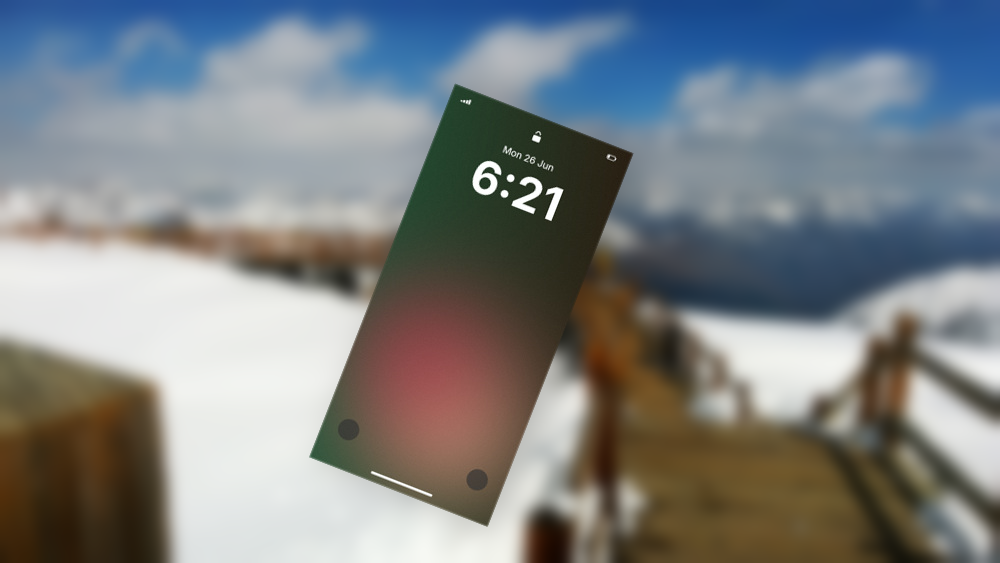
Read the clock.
6:21
